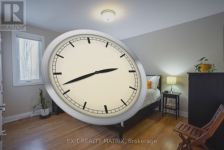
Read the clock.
2:42
